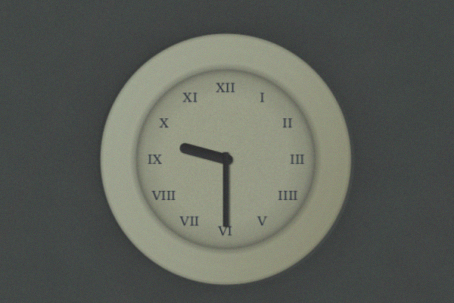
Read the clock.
9:30
